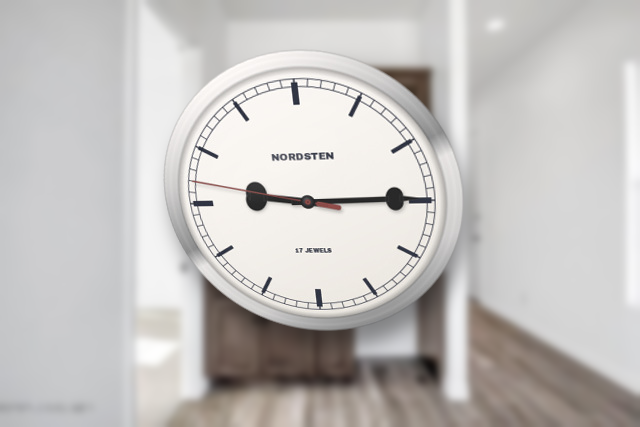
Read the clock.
9:14:47
